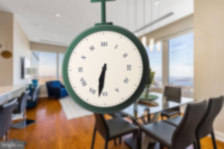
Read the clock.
6:32
